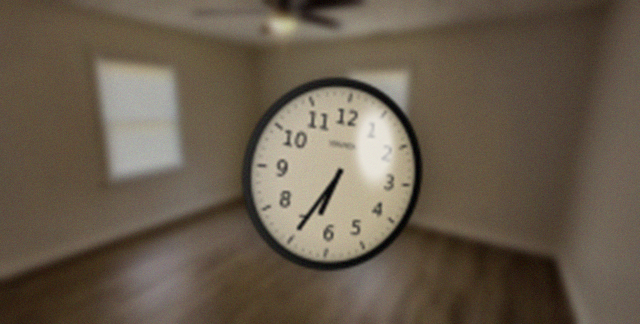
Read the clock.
6:35
